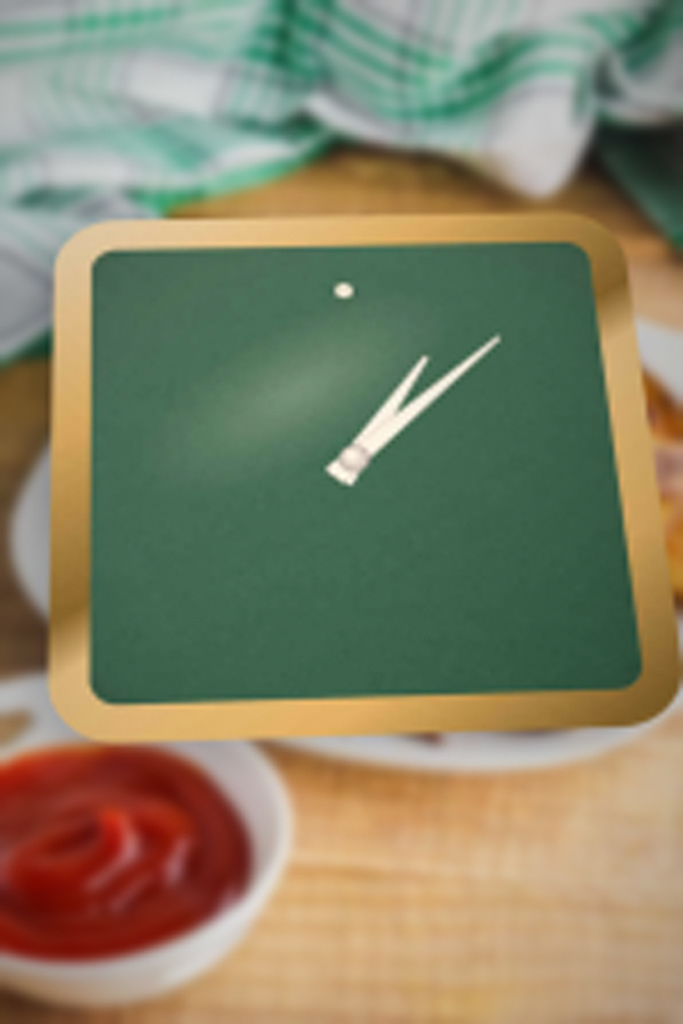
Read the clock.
1:08
